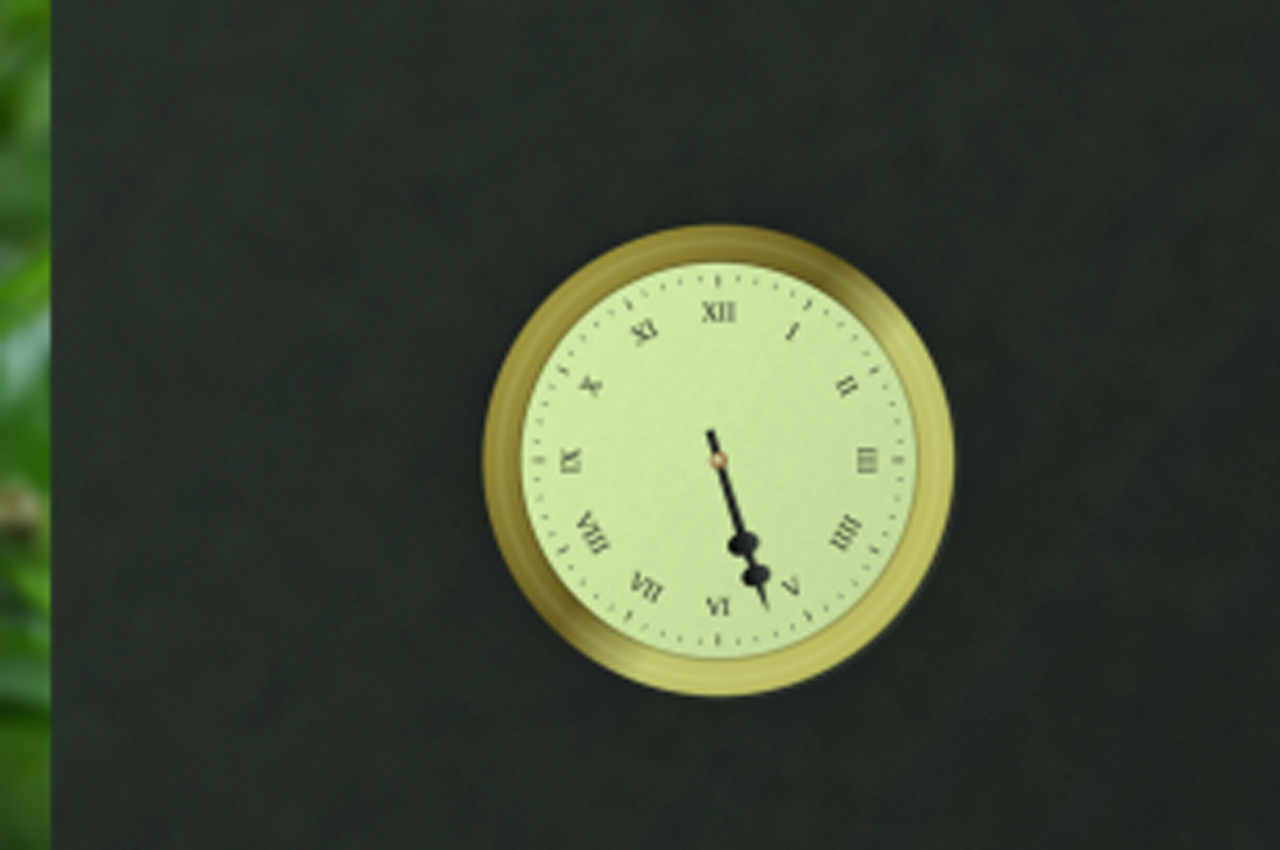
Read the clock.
5:27
